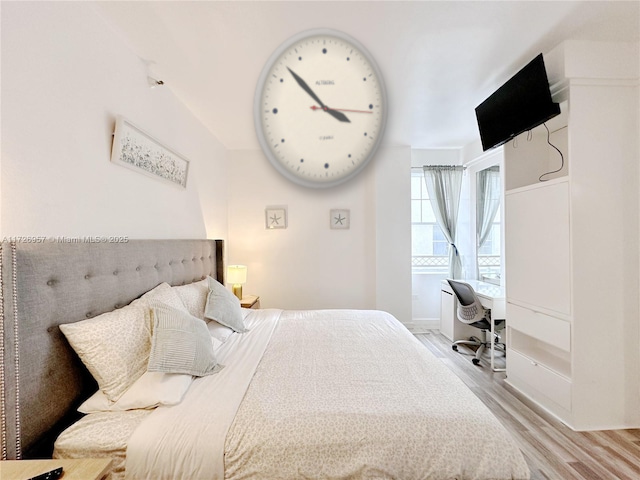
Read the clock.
3:52:16
